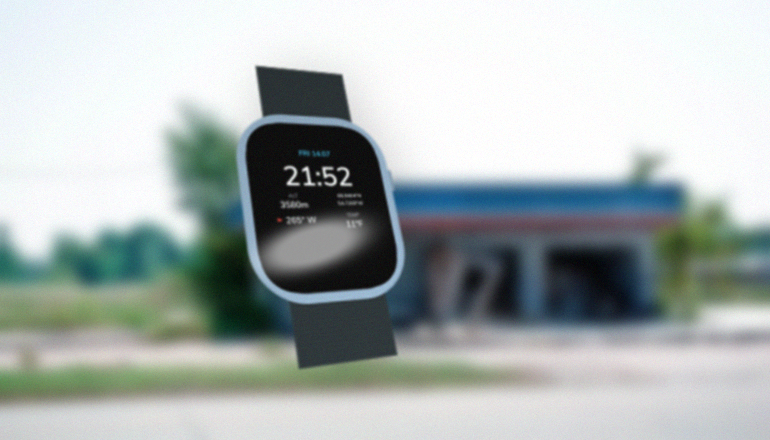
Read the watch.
21:52
